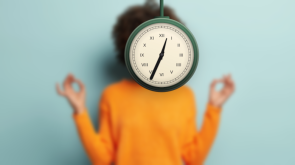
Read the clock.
12:34
